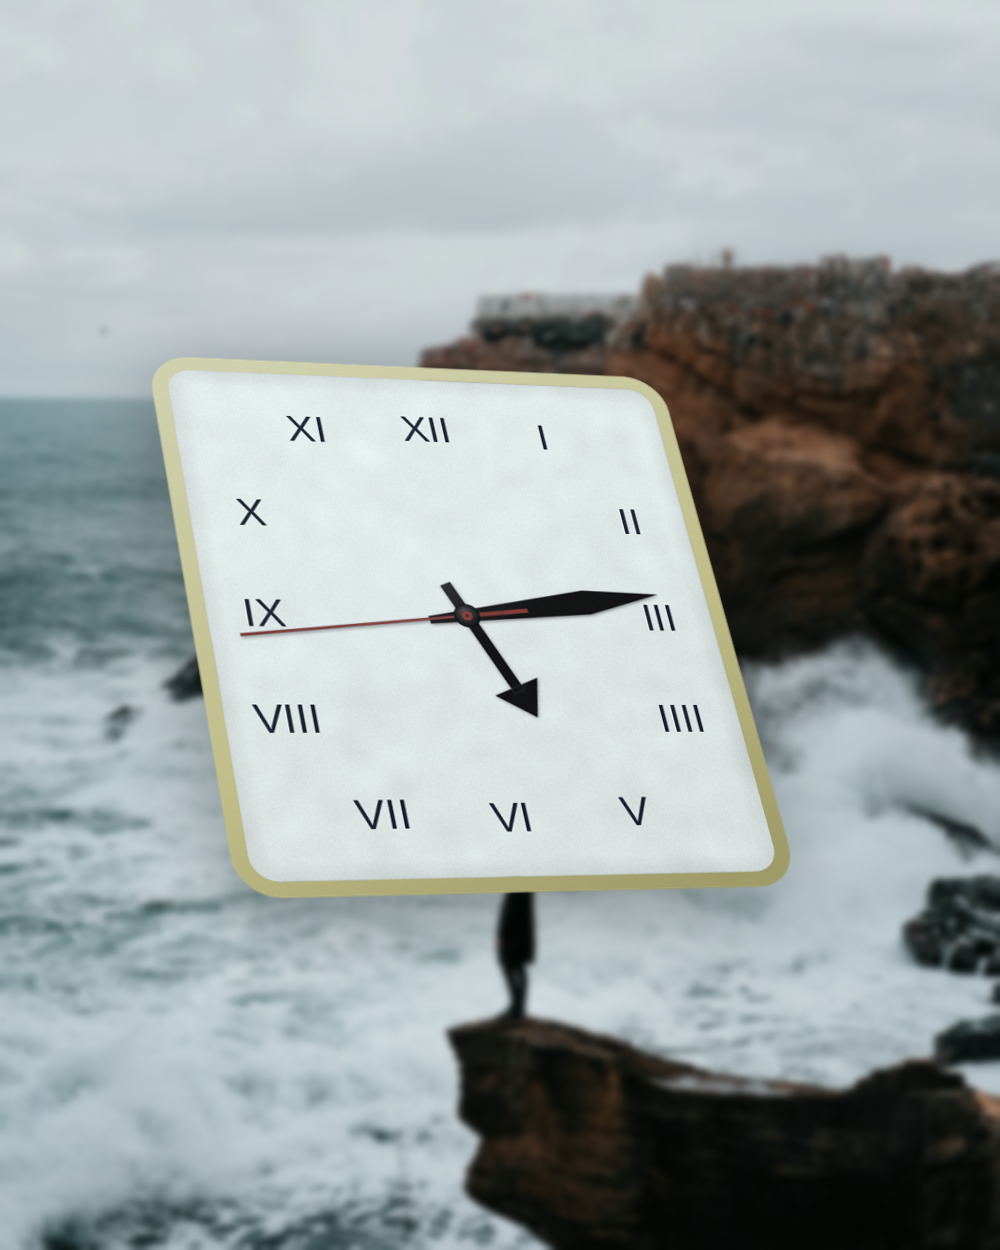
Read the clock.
5:13:44
